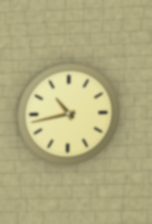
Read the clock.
10:43
